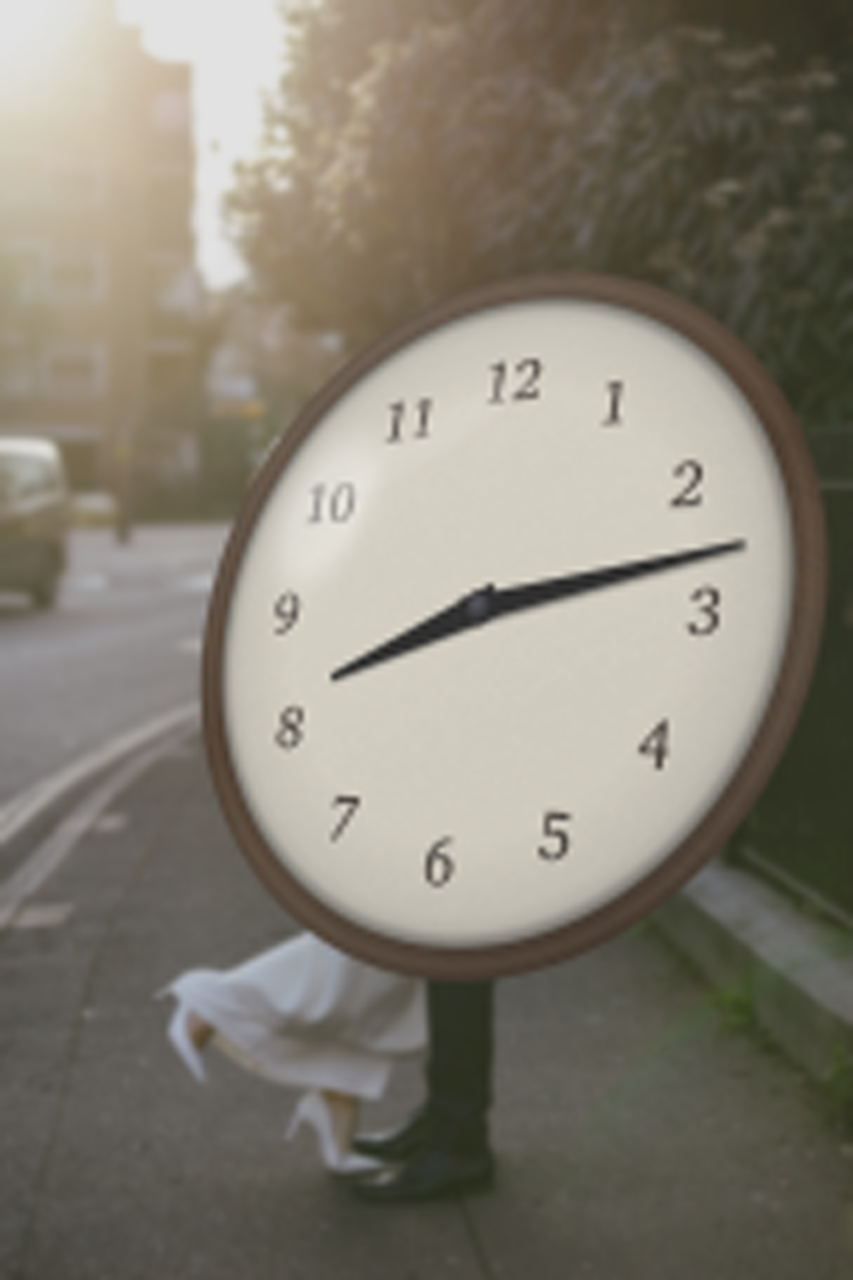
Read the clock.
8:13
